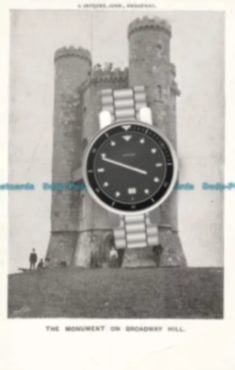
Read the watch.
3:49
